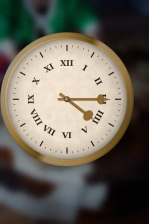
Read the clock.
4:15
